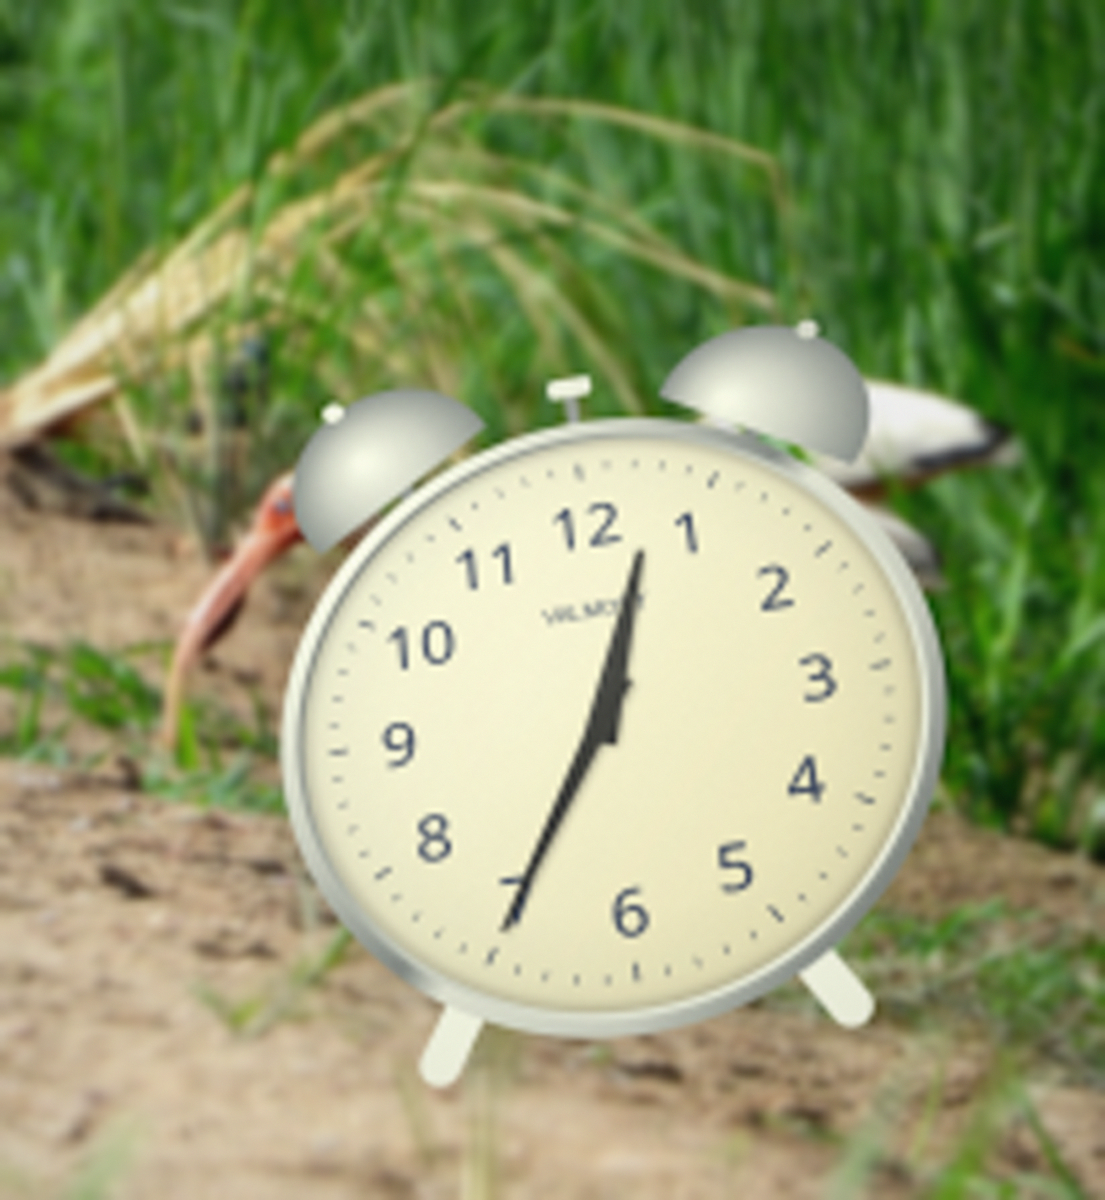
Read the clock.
12:35
